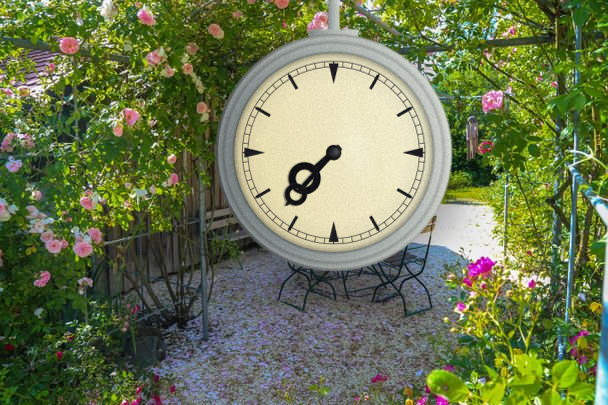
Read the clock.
7:37
